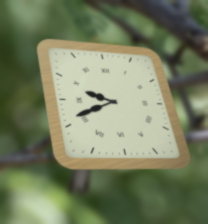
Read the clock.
9:41
